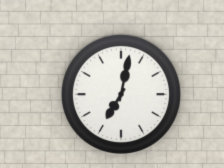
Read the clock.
7:02
